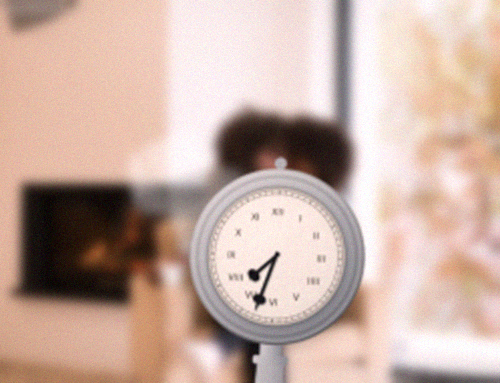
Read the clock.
7:33
